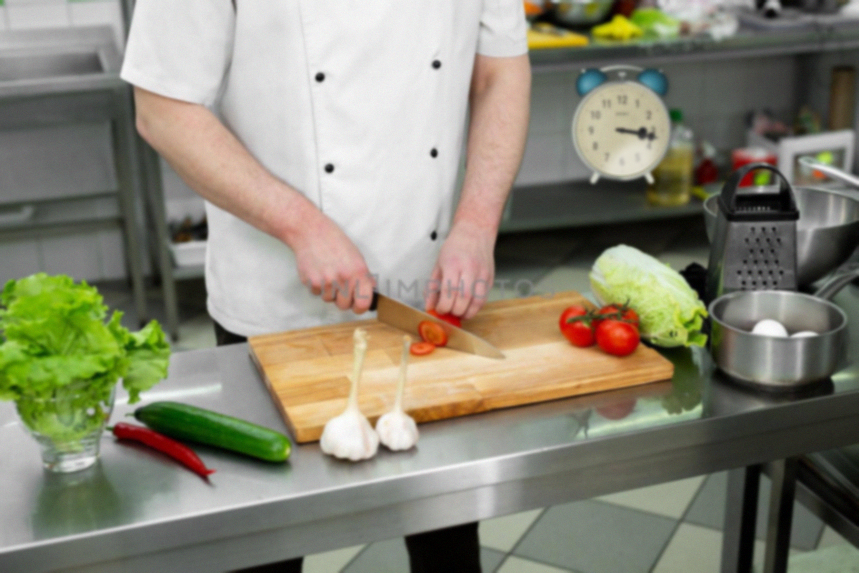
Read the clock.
3:17
